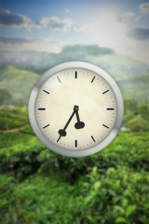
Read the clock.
5:35
